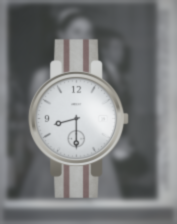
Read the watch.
8:30
